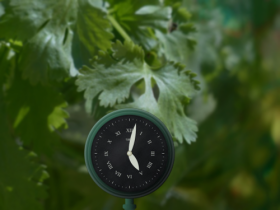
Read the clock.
5:02
